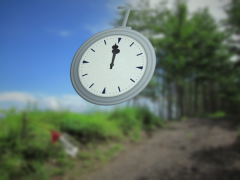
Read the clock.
11:59
